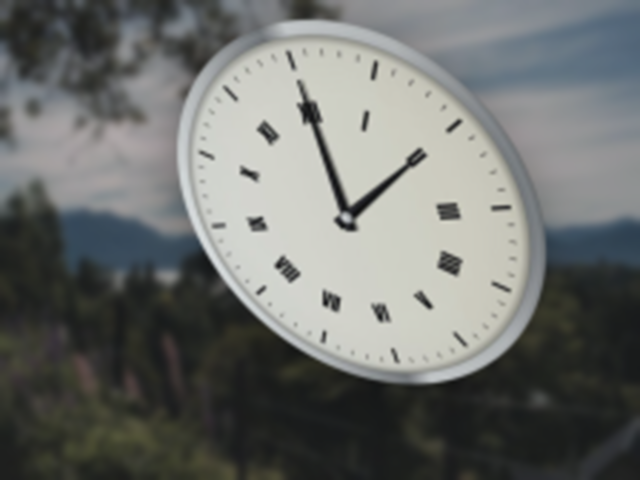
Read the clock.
2:00
